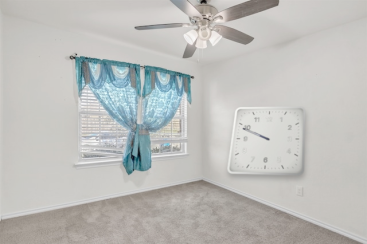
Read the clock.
9:49
